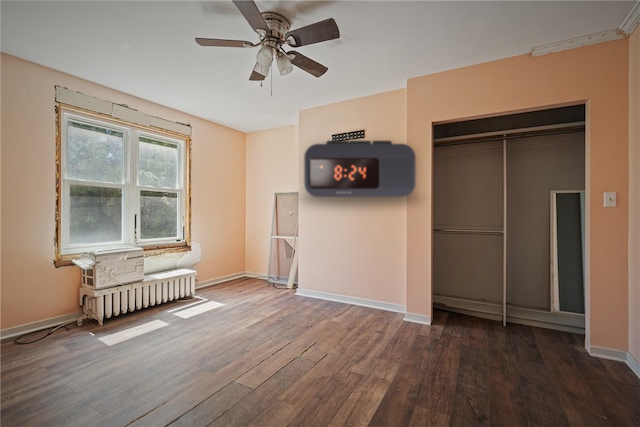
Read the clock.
8:24
